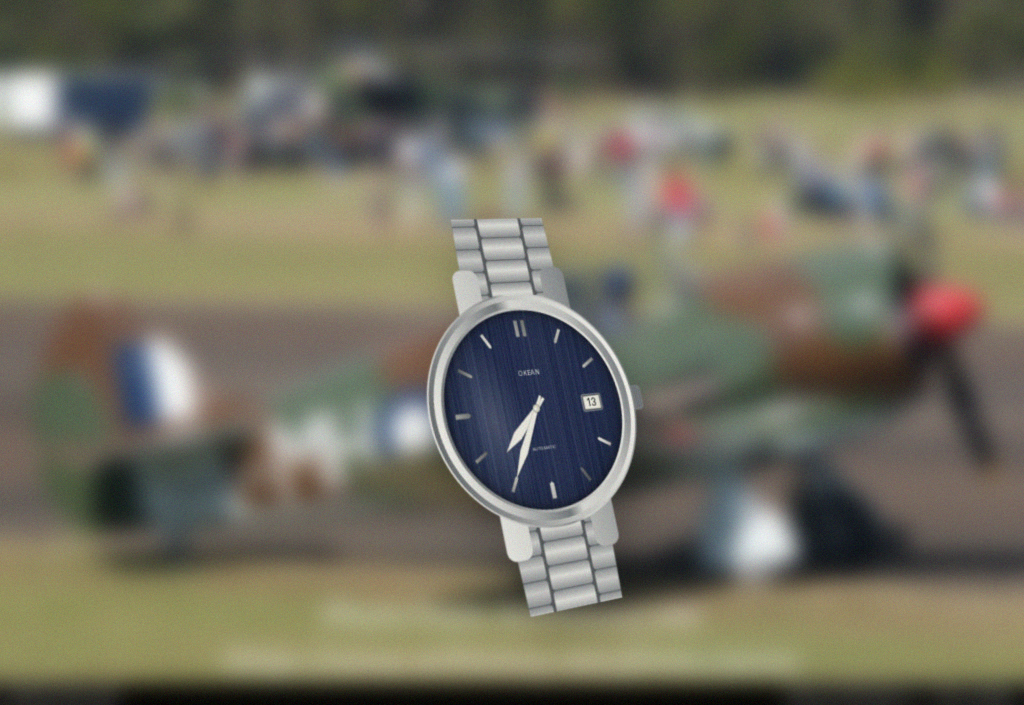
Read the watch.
7:35
